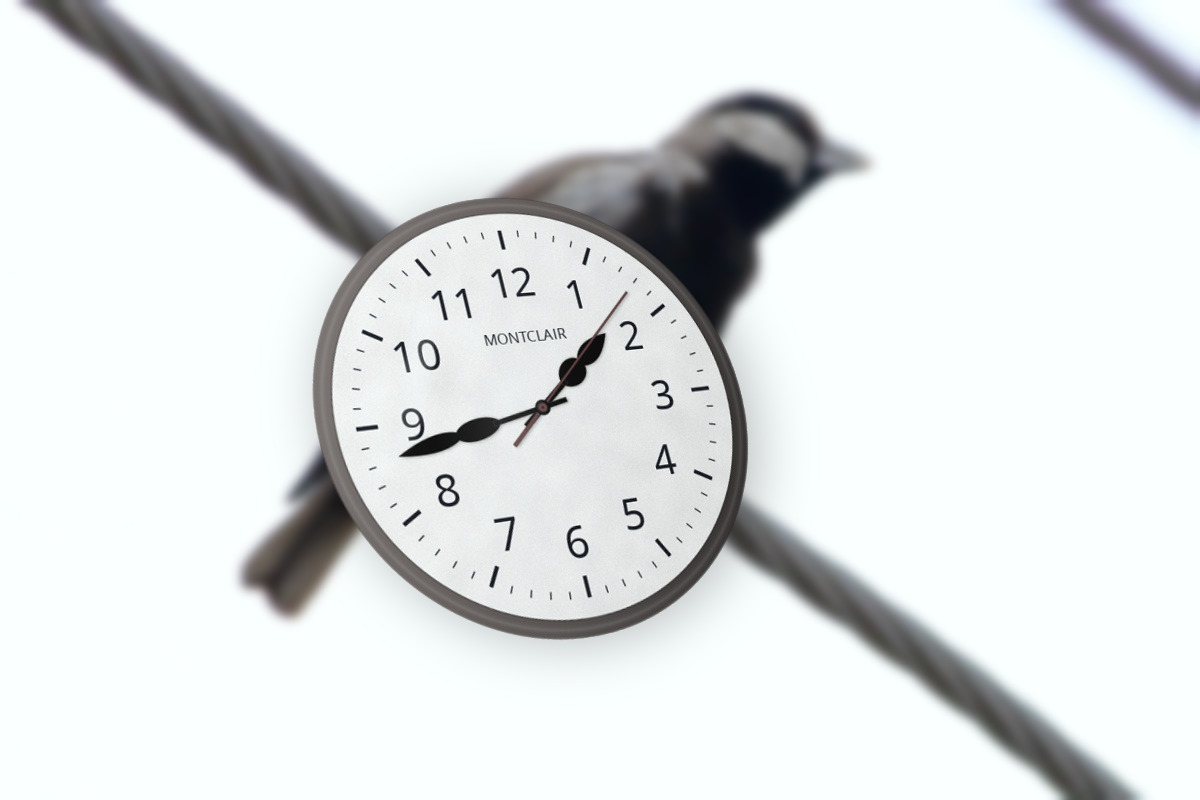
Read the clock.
1:43:08
